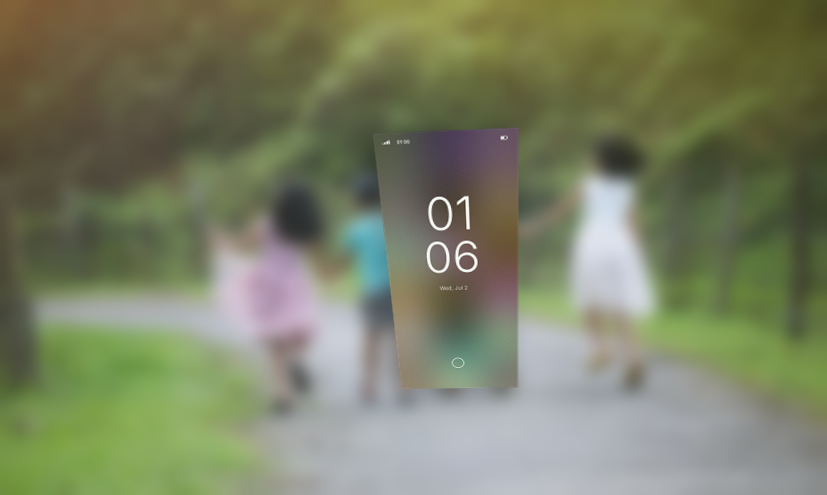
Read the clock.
1:06
